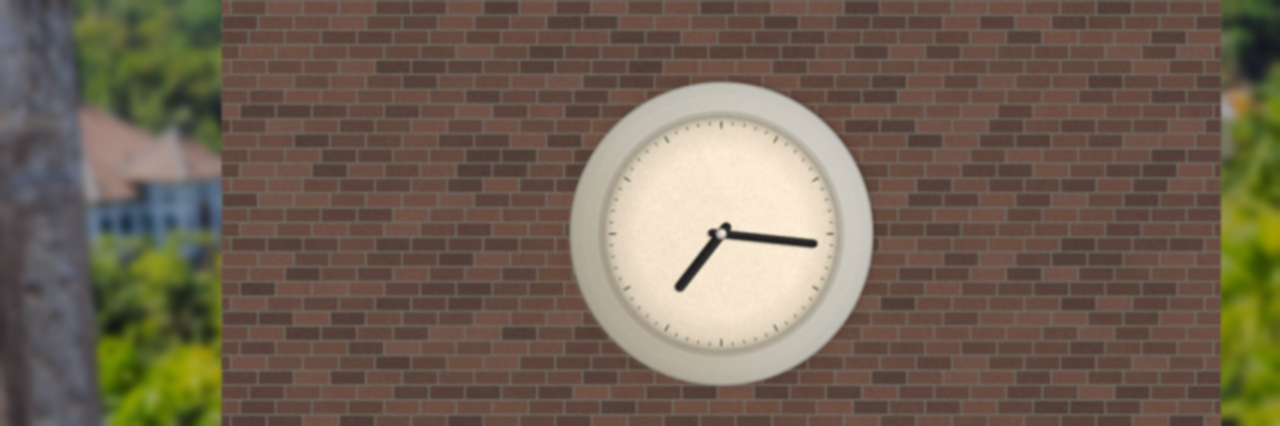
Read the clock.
7:16
